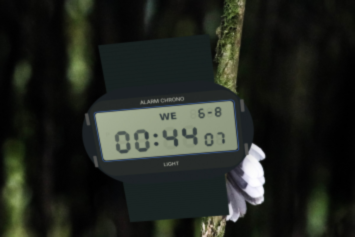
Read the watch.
0:44:07
